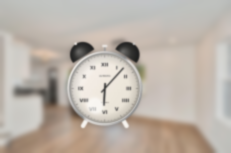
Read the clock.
6:07
